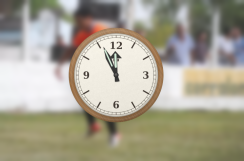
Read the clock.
11:56
